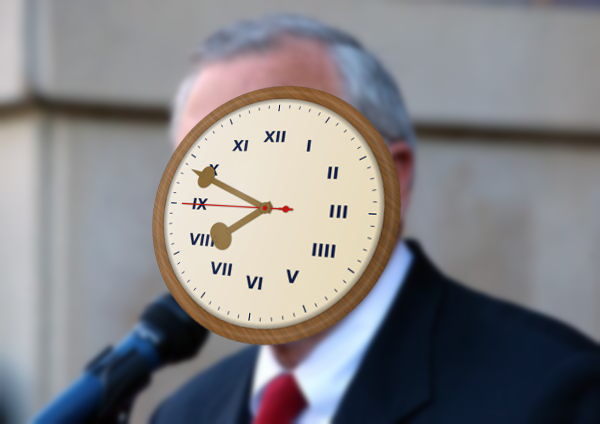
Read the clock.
7:48:45
